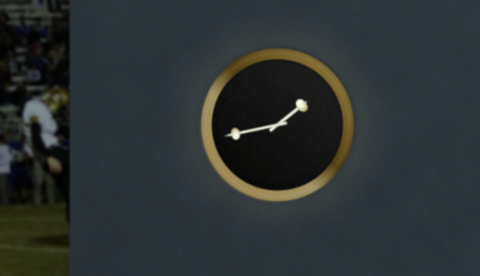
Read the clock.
1:43
